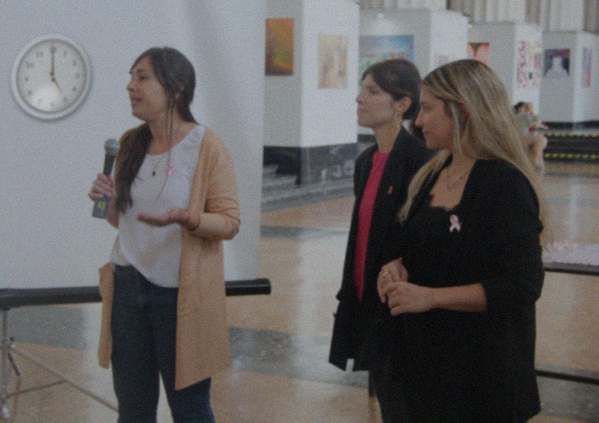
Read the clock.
5:00
